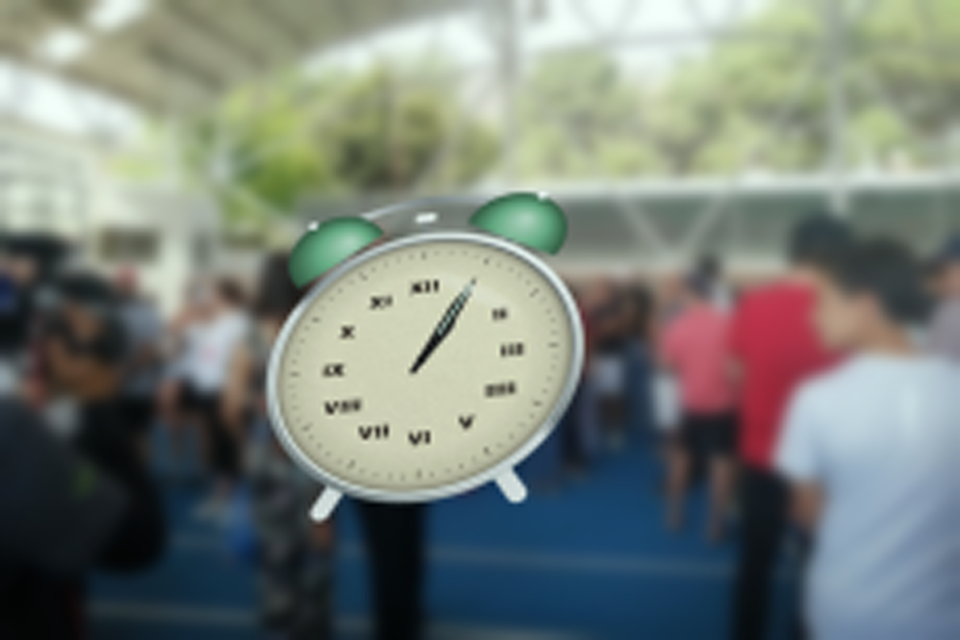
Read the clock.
1:05
